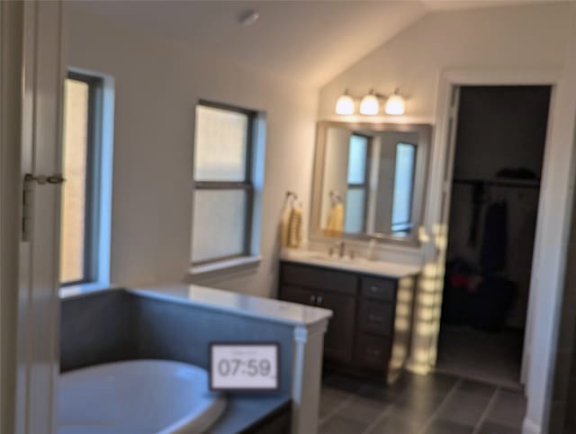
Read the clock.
7:59
